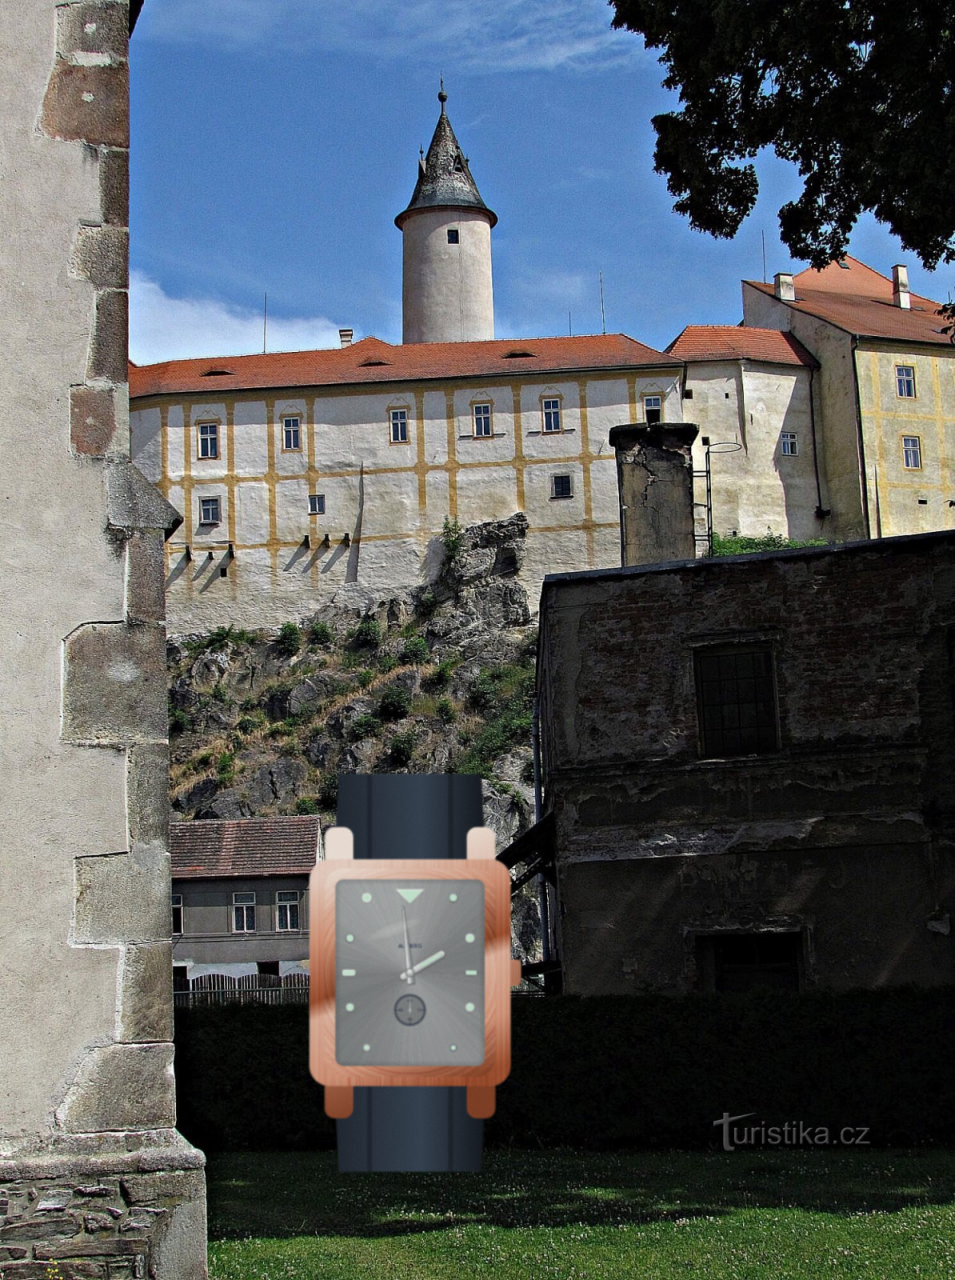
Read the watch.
1:59
